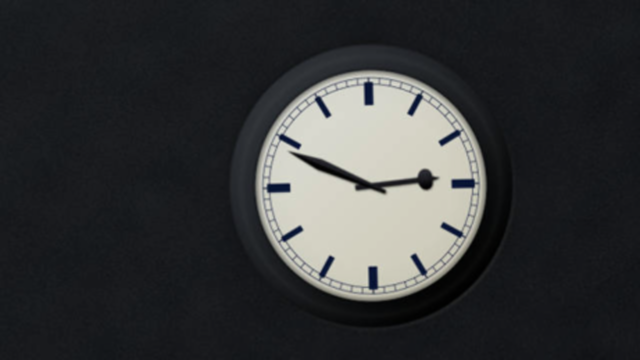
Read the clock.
2:49
